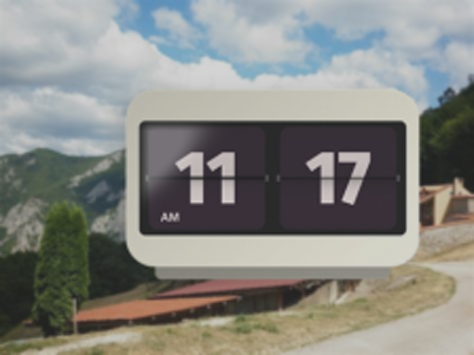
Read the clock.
11:17
